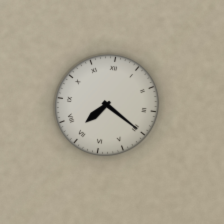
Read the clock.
7:20
